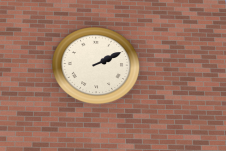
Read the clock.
2:10
